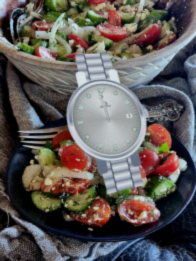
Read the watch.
11:59
